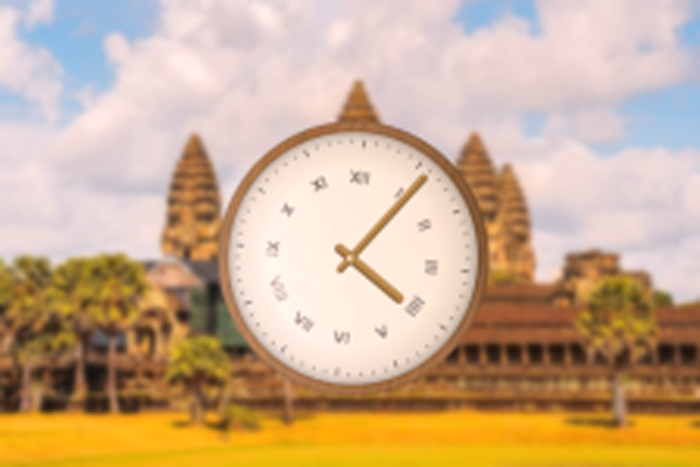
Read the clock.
4:06
